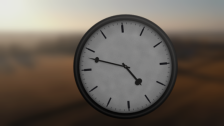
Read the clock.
4:48
